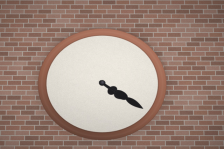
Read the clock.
4:21
